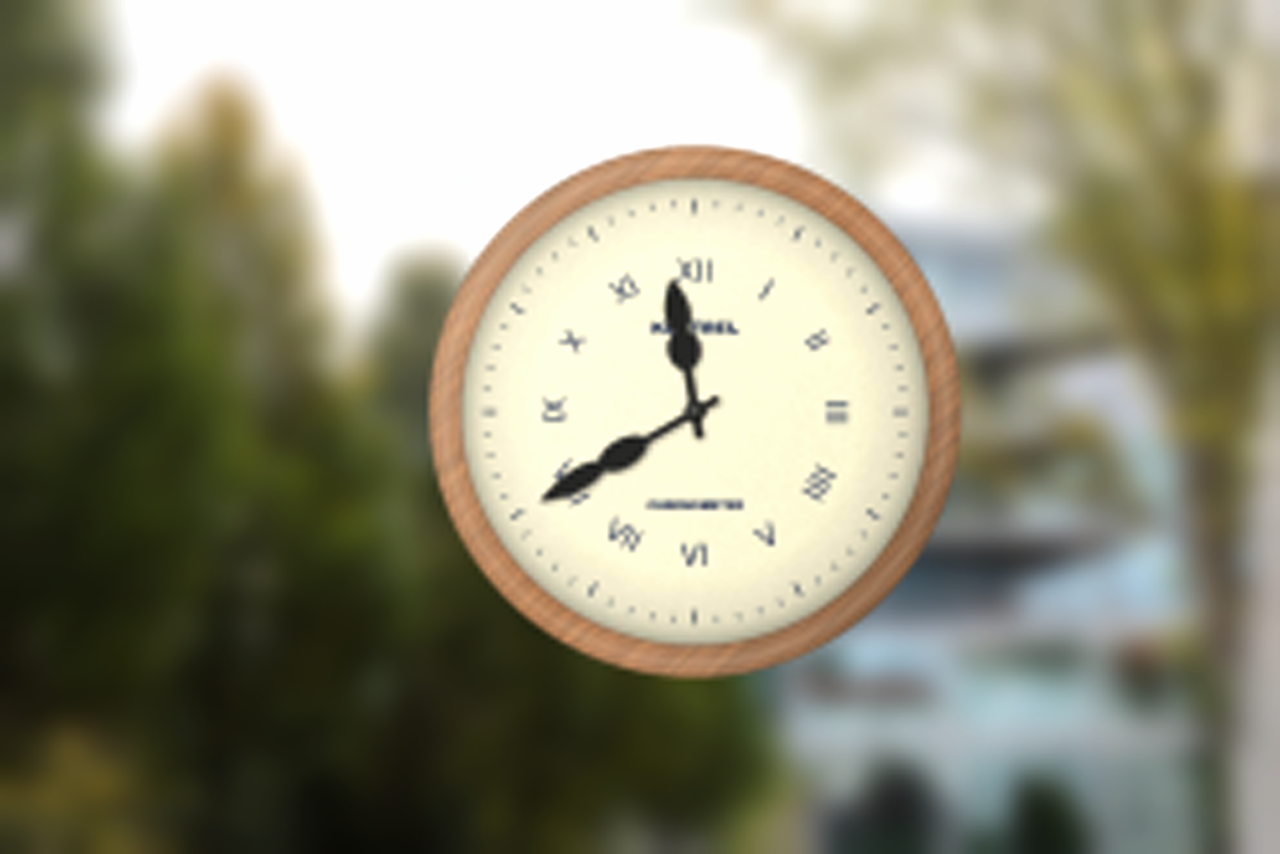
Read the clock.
11:40
